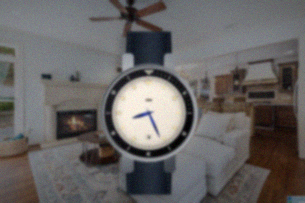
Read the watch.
8:26
